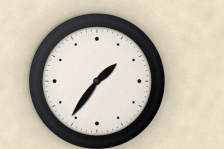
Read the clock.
1:36
